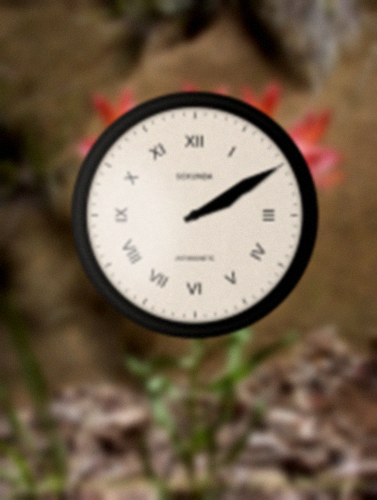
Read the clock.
2:10
